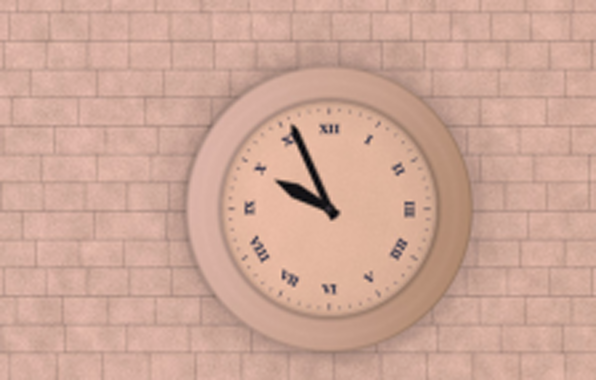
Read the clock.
9:56
